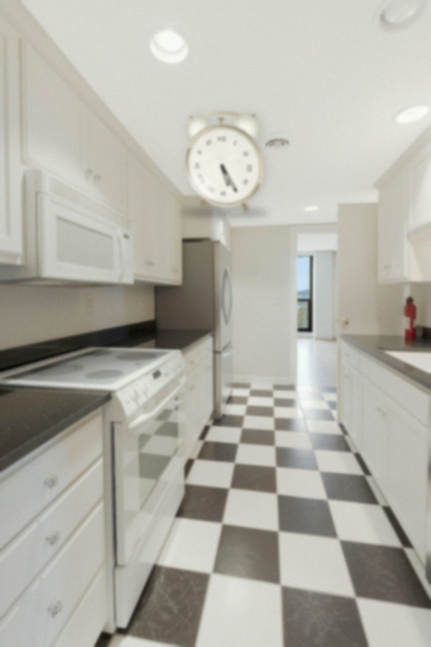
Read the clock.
5:25
